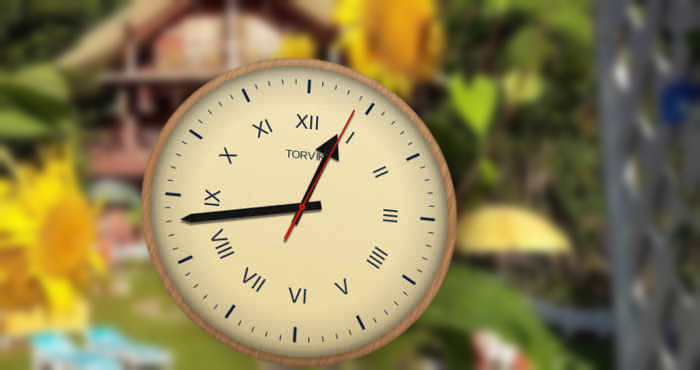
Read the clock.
12:43:04
